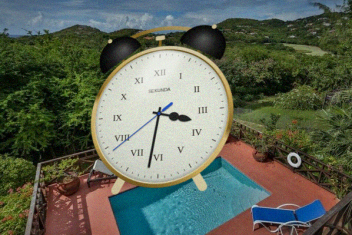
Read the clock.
3:31:39
